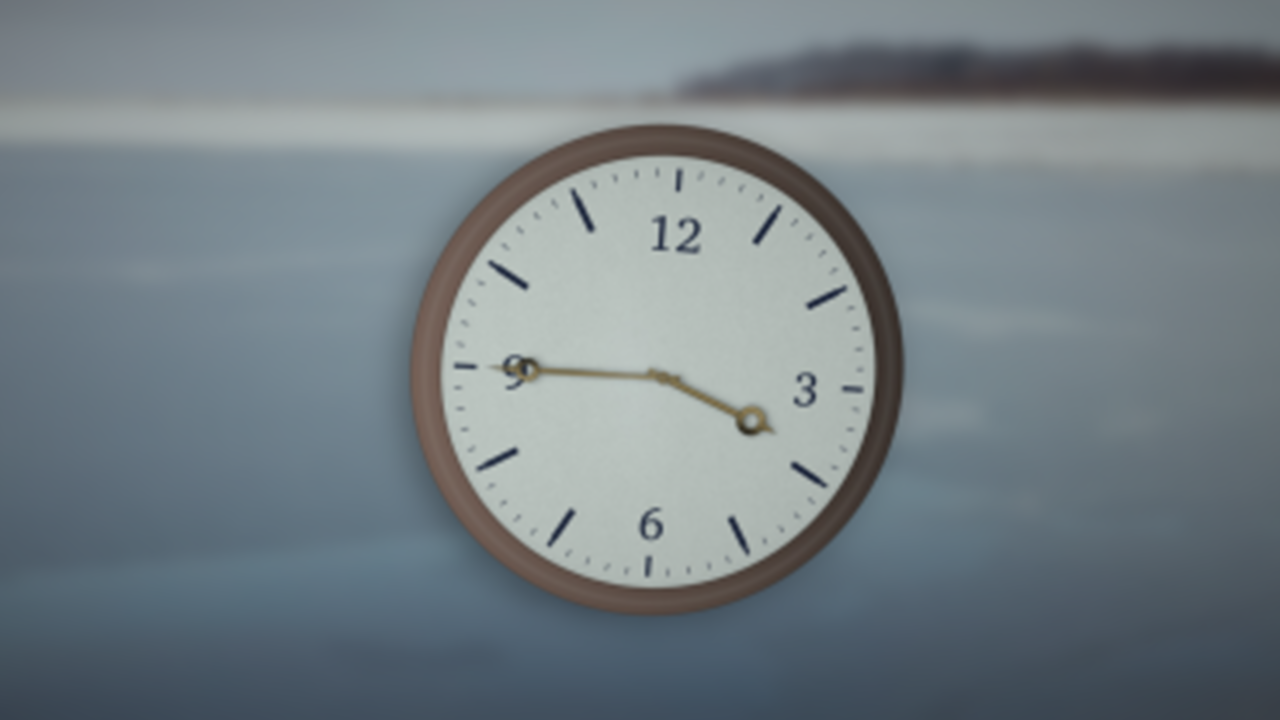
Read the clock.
3:45
